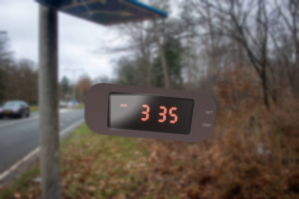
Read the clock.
3:35
